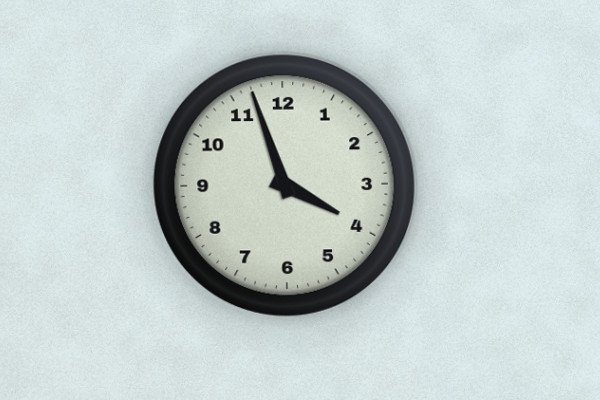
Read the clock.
3:57
